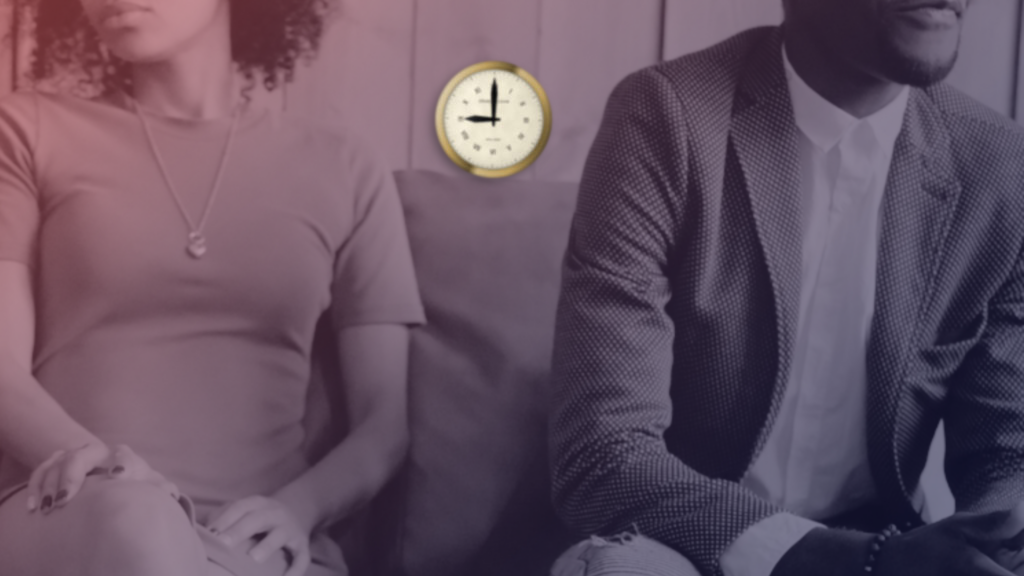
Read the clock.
9:00
